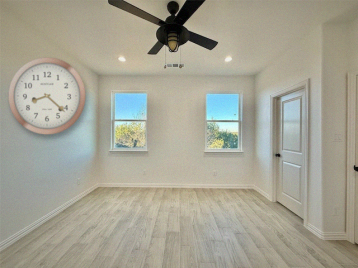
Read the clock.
8:22
